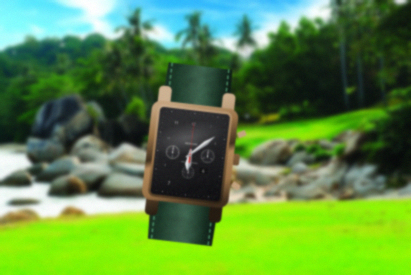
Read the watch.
6:08
